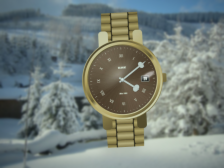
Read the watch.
4:09
